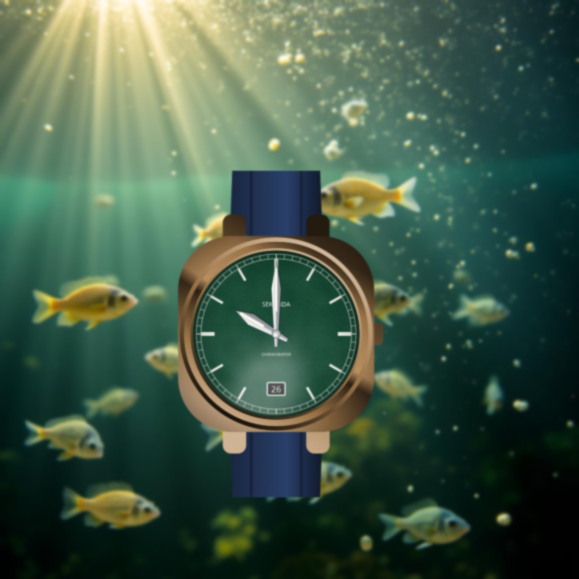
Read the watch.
10:00
